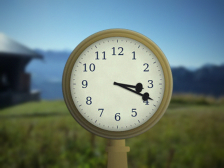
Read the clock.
3:19
